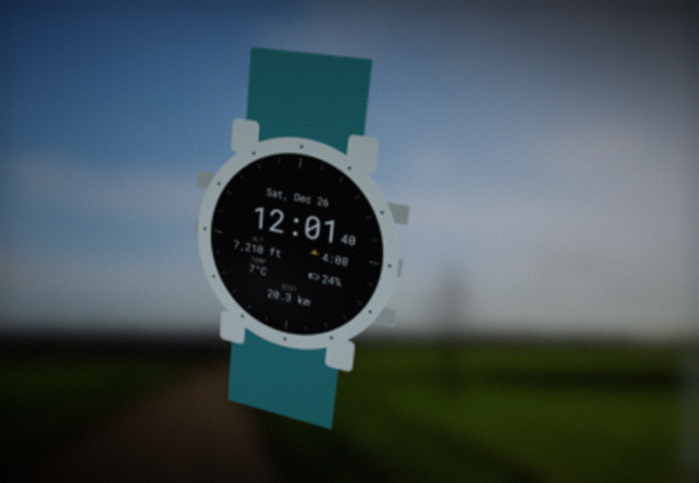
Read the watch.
12:01
